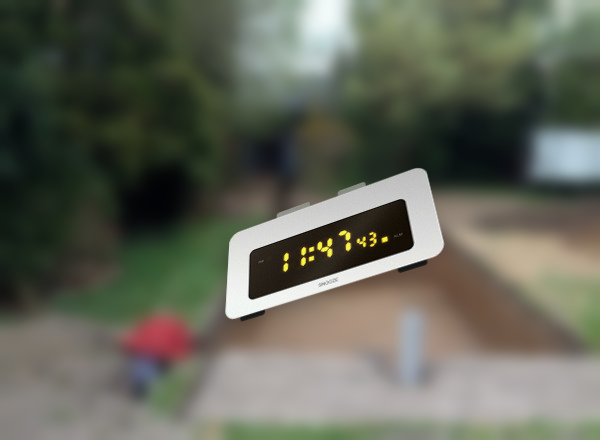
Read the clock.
11:47:43
